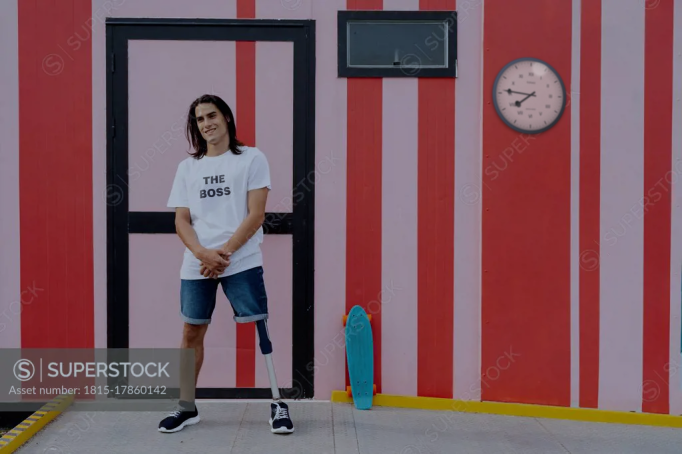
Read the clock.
7:46
